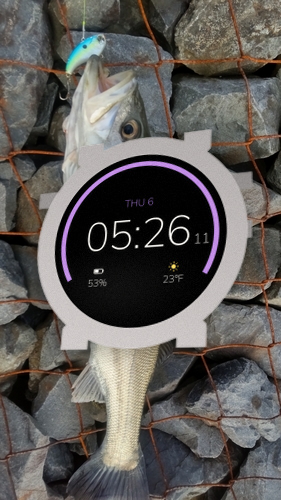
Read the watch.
5:26:11
